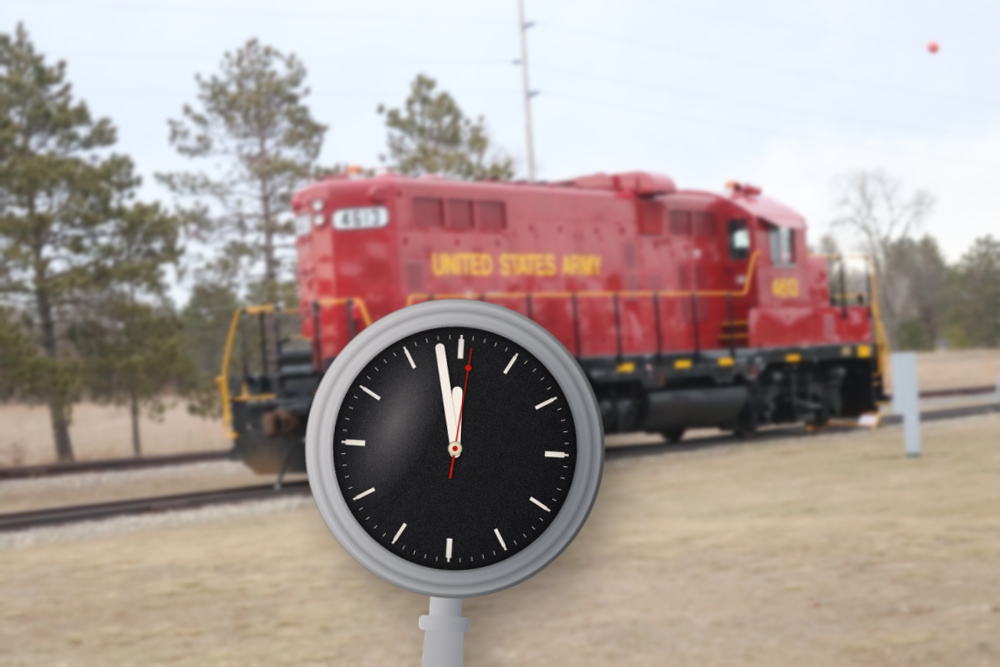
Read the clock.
11:58:01
